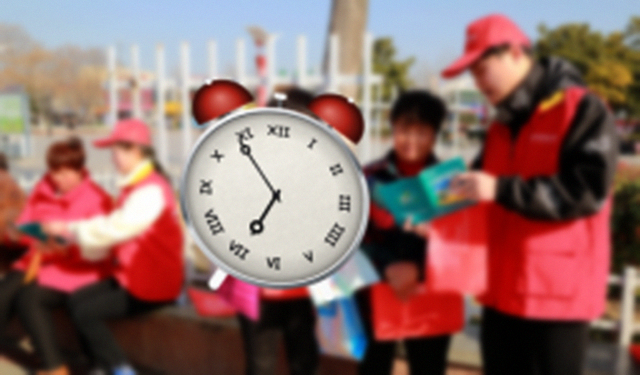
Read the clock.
6:54
